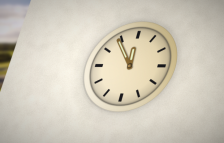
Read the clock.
11:54
